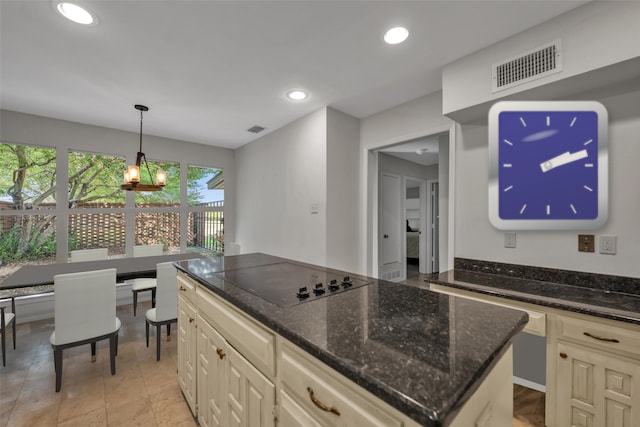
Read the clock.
2:12
